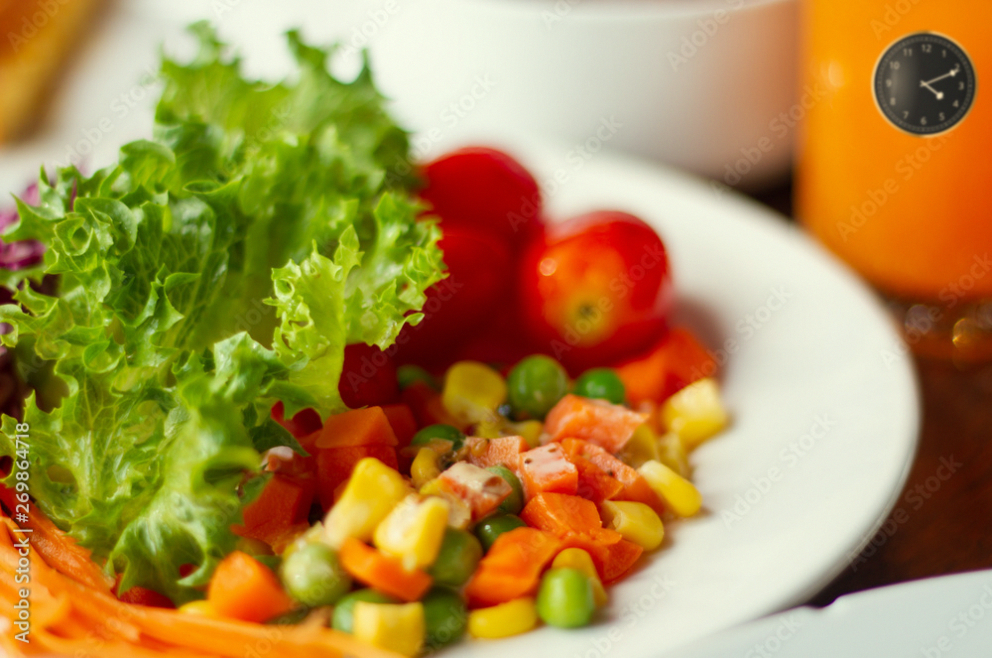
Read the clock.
4:11
